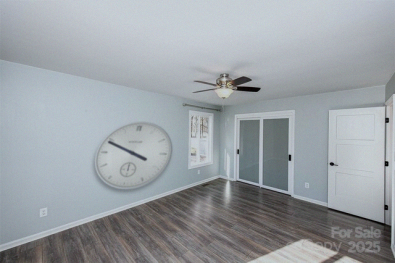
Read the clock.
3:49
